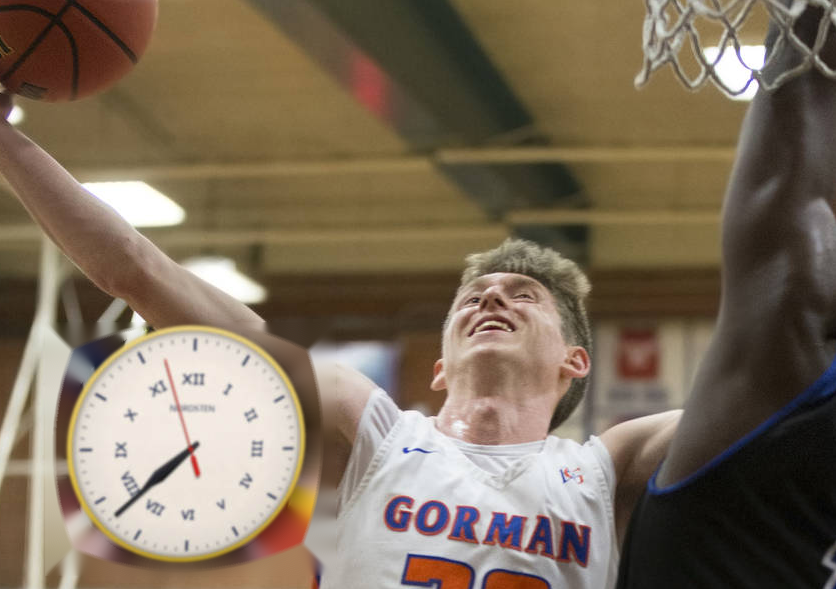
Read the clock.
7:37:57
